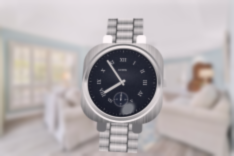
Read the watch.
7:54
